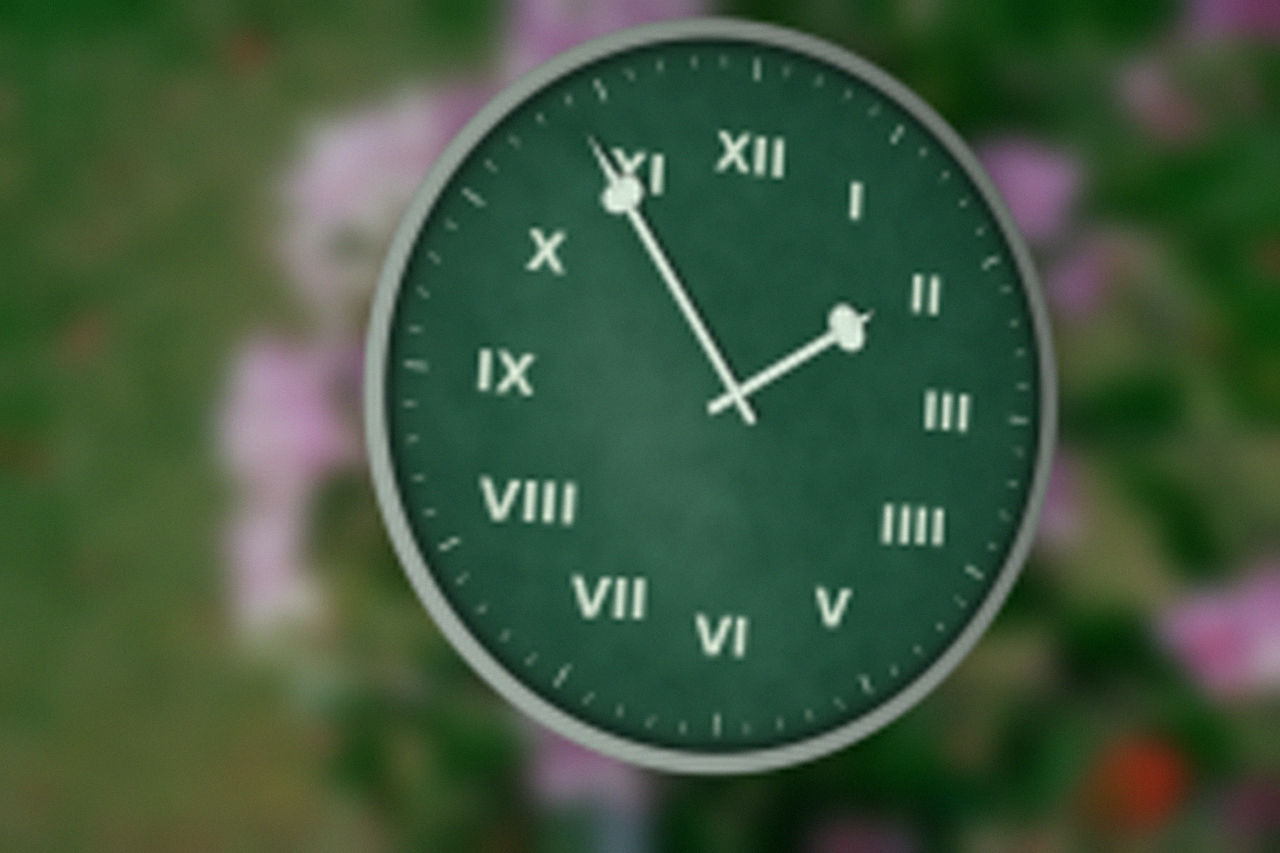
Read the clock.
1:54
